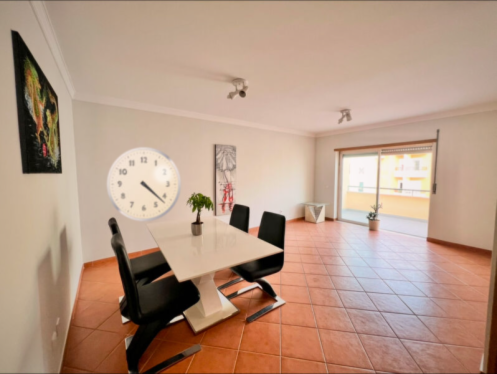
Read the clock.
4:22
